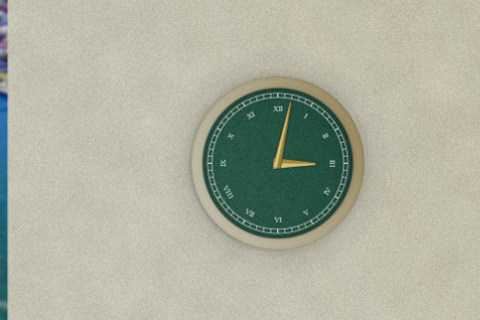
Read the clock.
3:02
